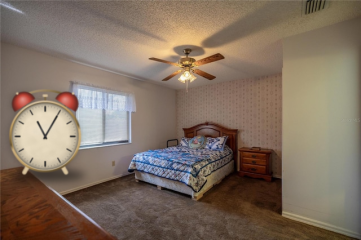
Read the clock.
11:05
